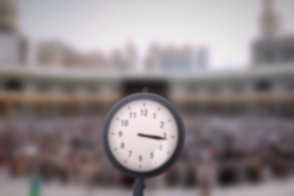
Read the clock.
3:16
